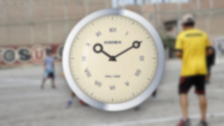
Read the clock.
10:10
